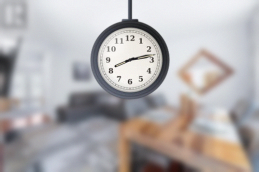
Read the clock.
8:13
